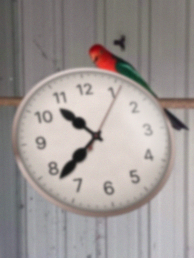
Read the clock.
10:38:06
